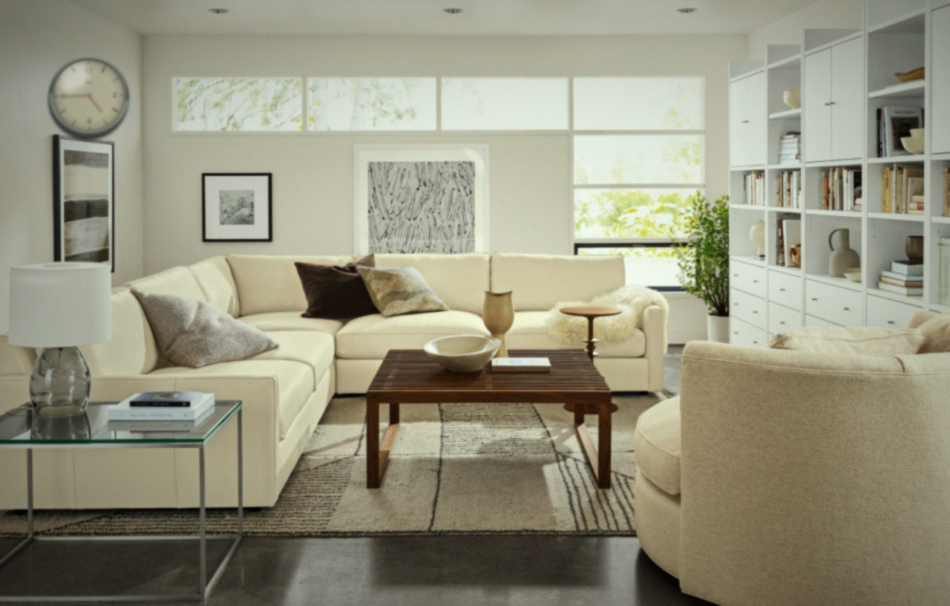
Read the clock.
4:45
